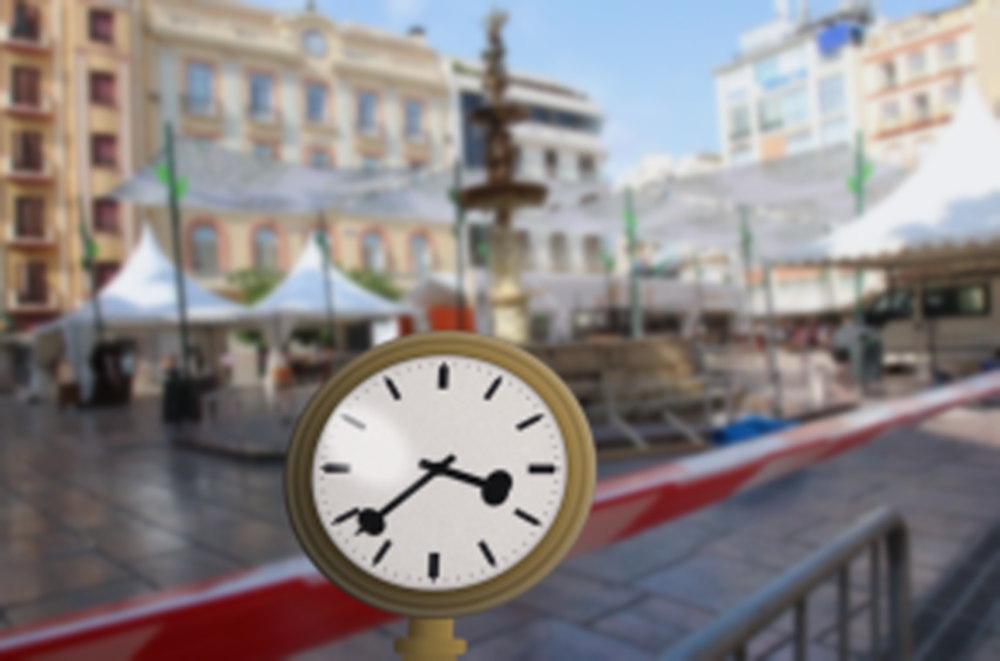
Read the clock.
3:38
